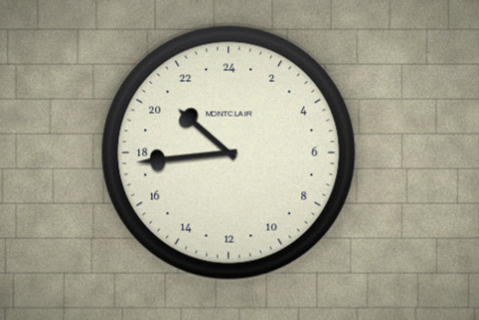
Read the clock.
20:44
